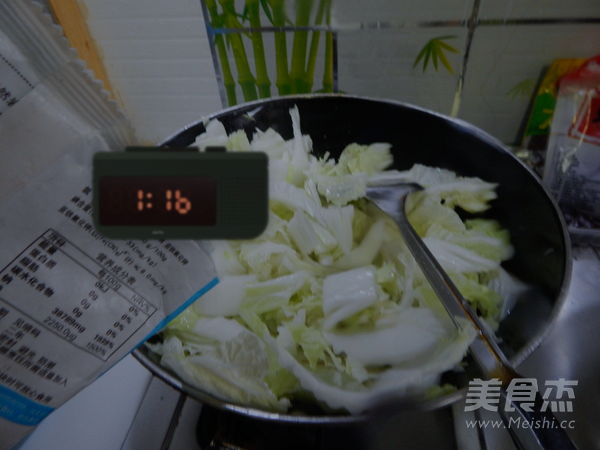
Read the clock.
1:16
